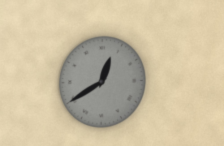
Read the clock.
12:40
